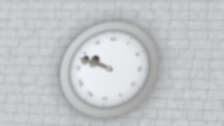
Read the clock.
9:48
